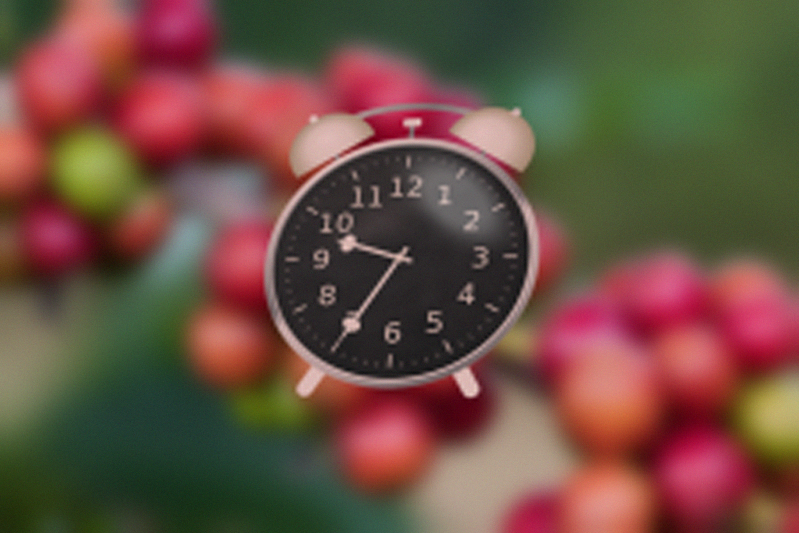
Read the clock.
9:35
